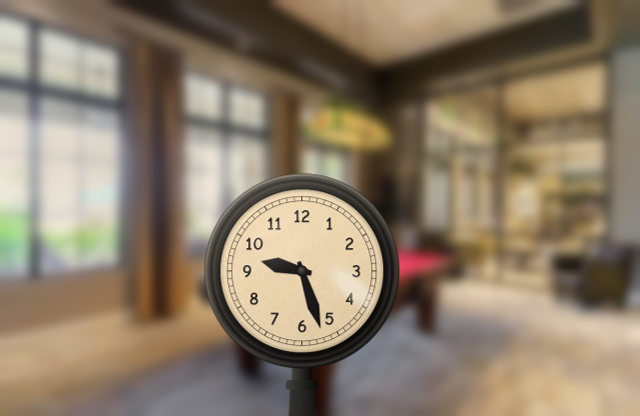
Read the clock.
9:27
